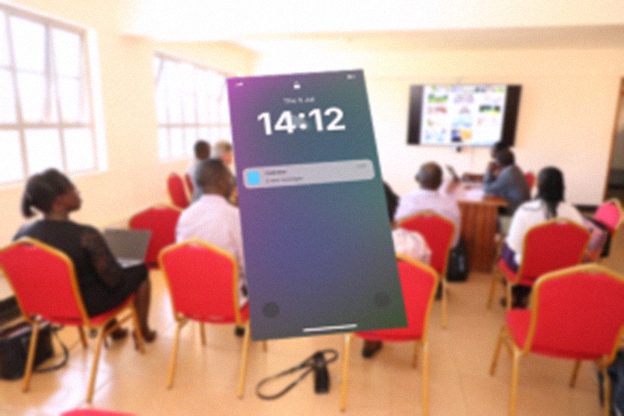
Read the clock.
14:12
